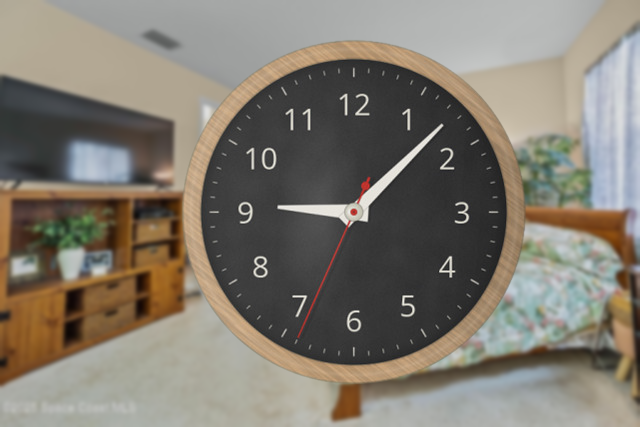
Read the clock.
9:07:34
